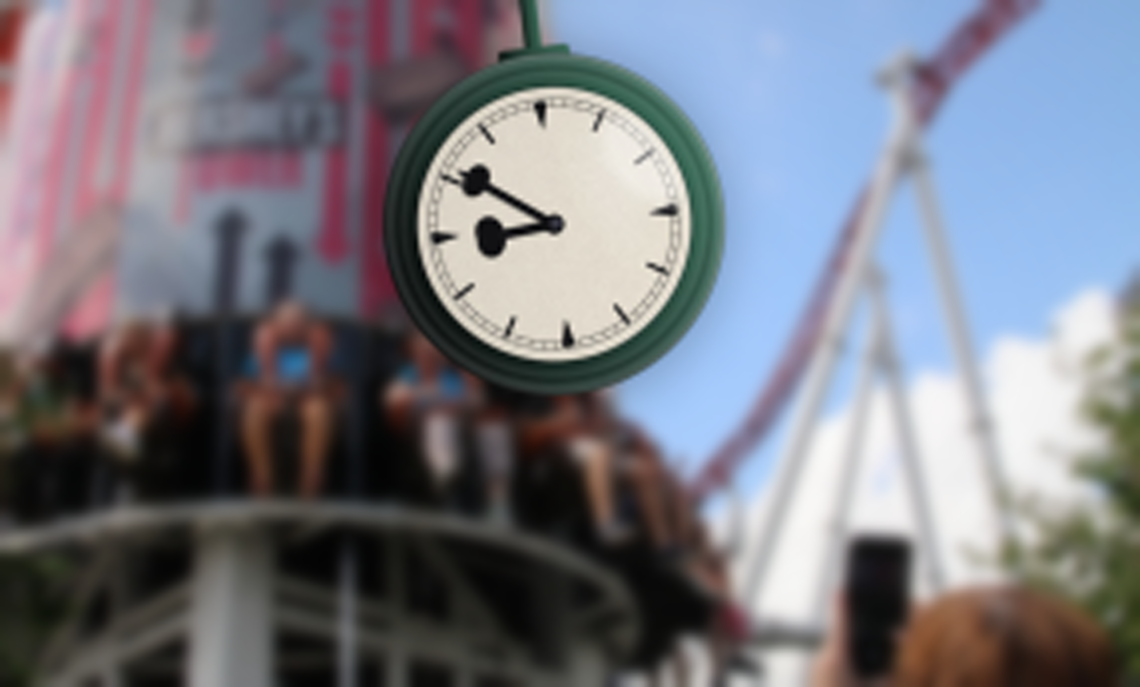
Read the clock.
8:51
